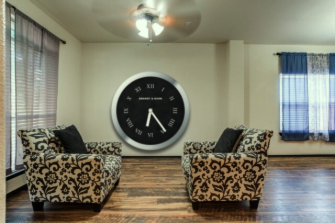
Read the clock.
6:24
